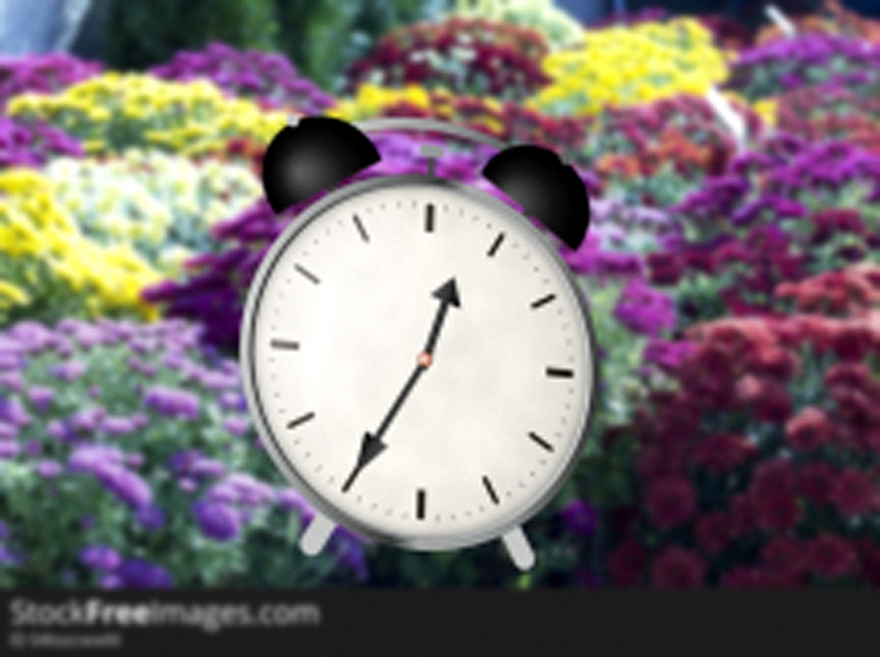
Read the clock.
12:35
